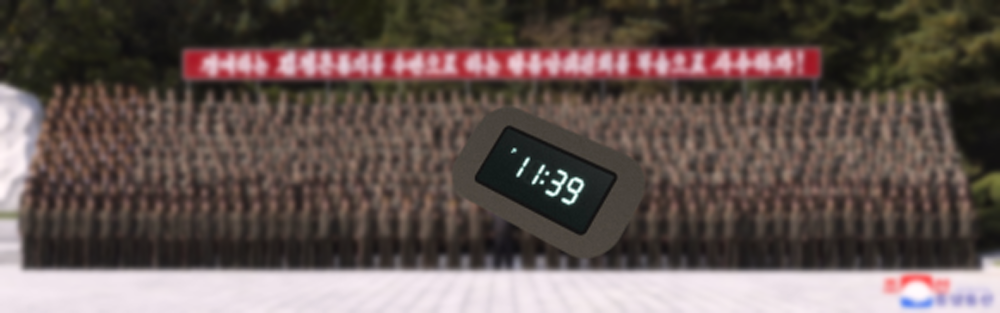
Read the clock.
11:39
